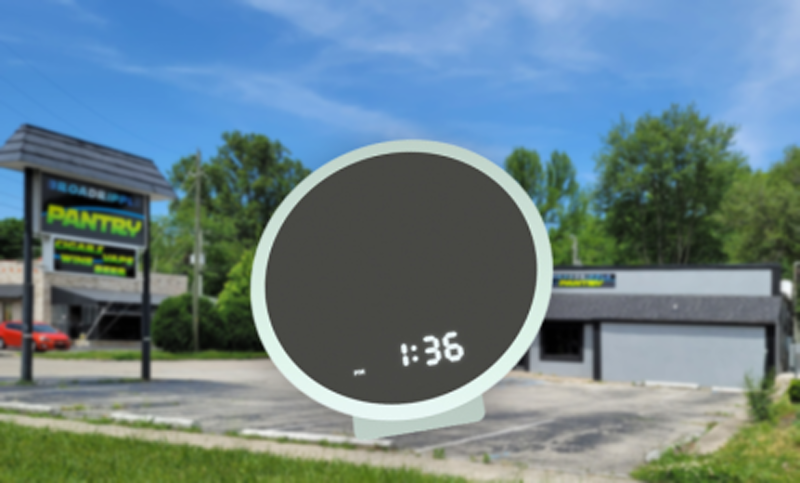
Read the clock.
1:36
